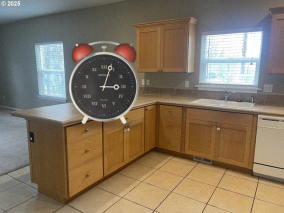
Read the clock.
3:03
